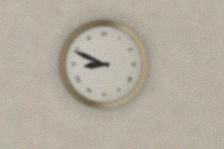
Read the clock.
8:49
